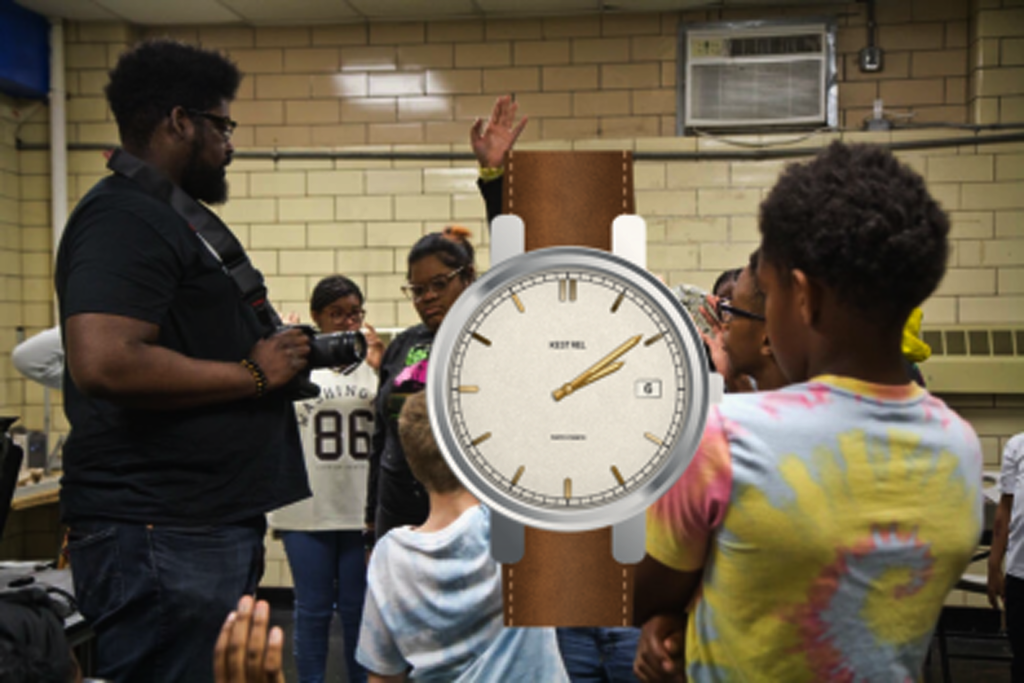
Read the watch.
2:09
